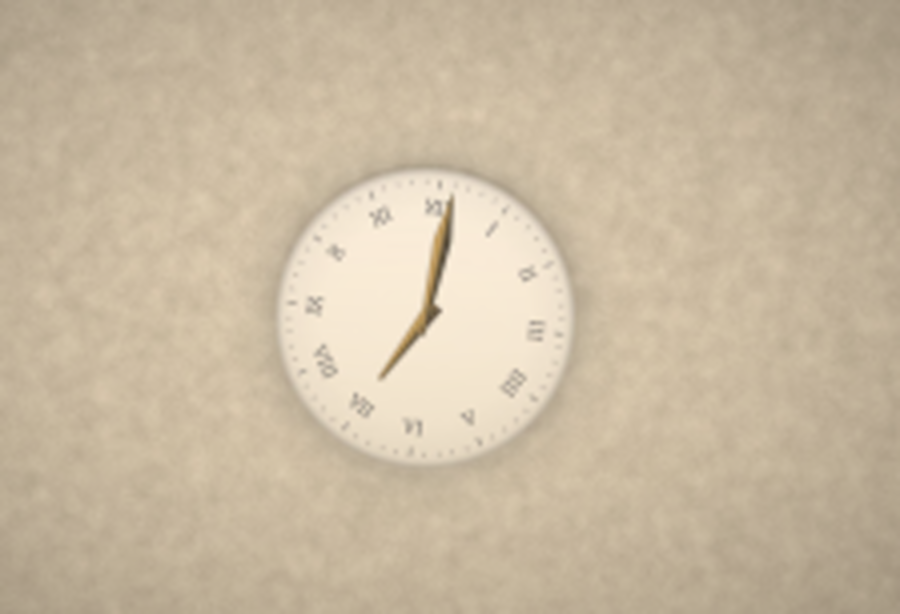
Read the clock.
7:01
